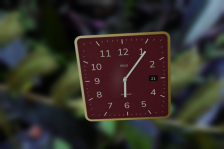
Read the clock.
6:06
